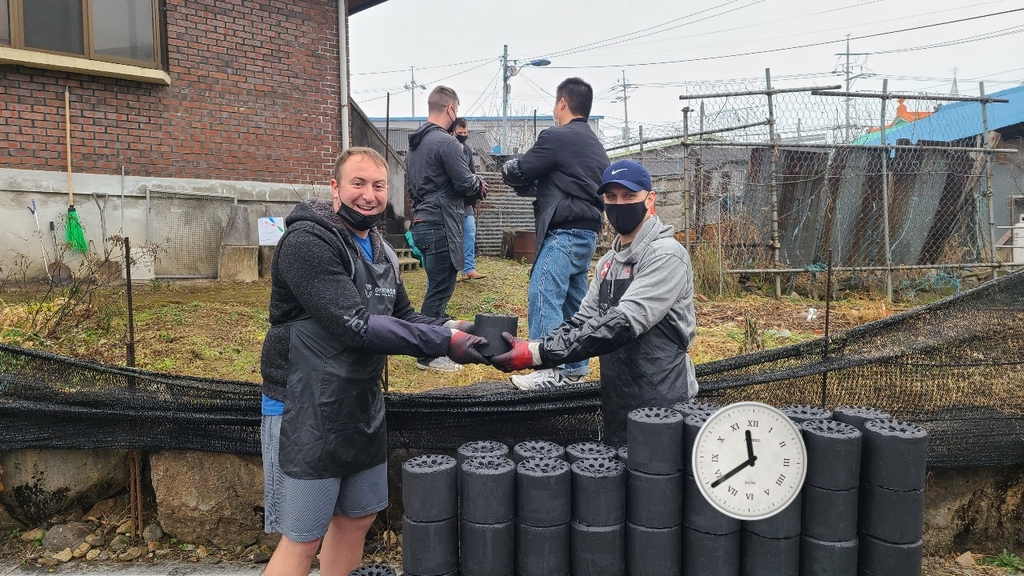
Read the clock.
11:39
